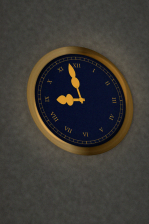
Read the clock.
8:58
